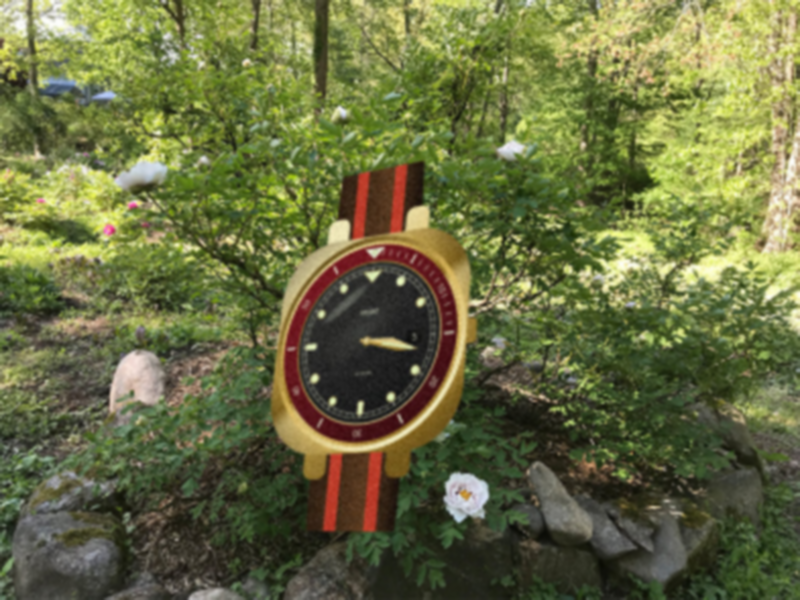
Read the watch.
3:17
